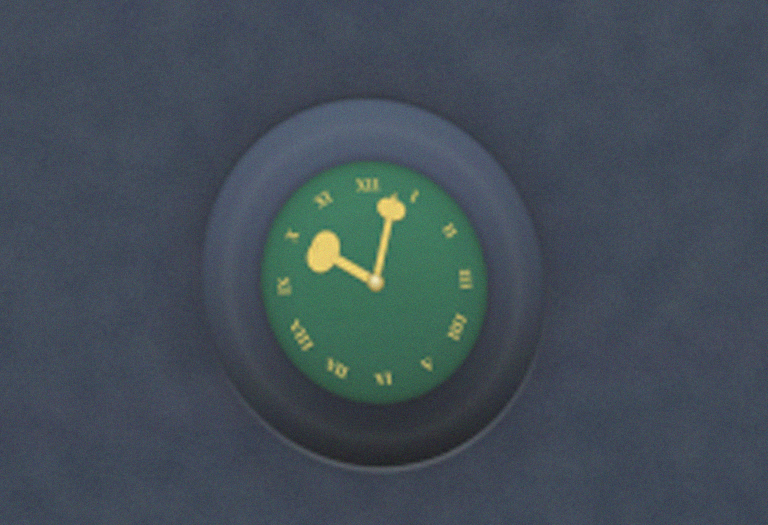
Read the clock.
10:03
